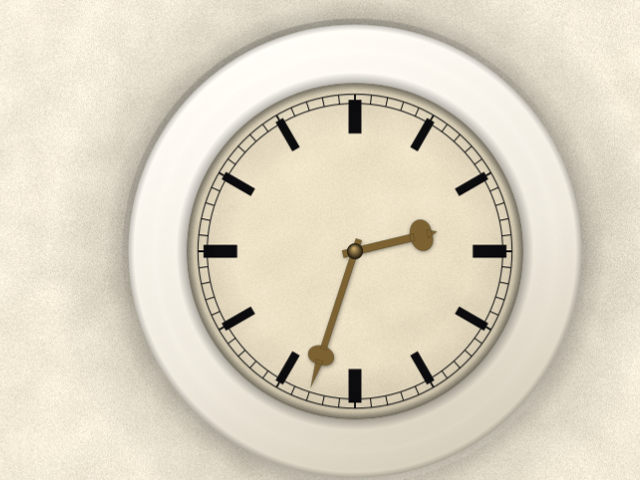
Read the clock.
2:33
